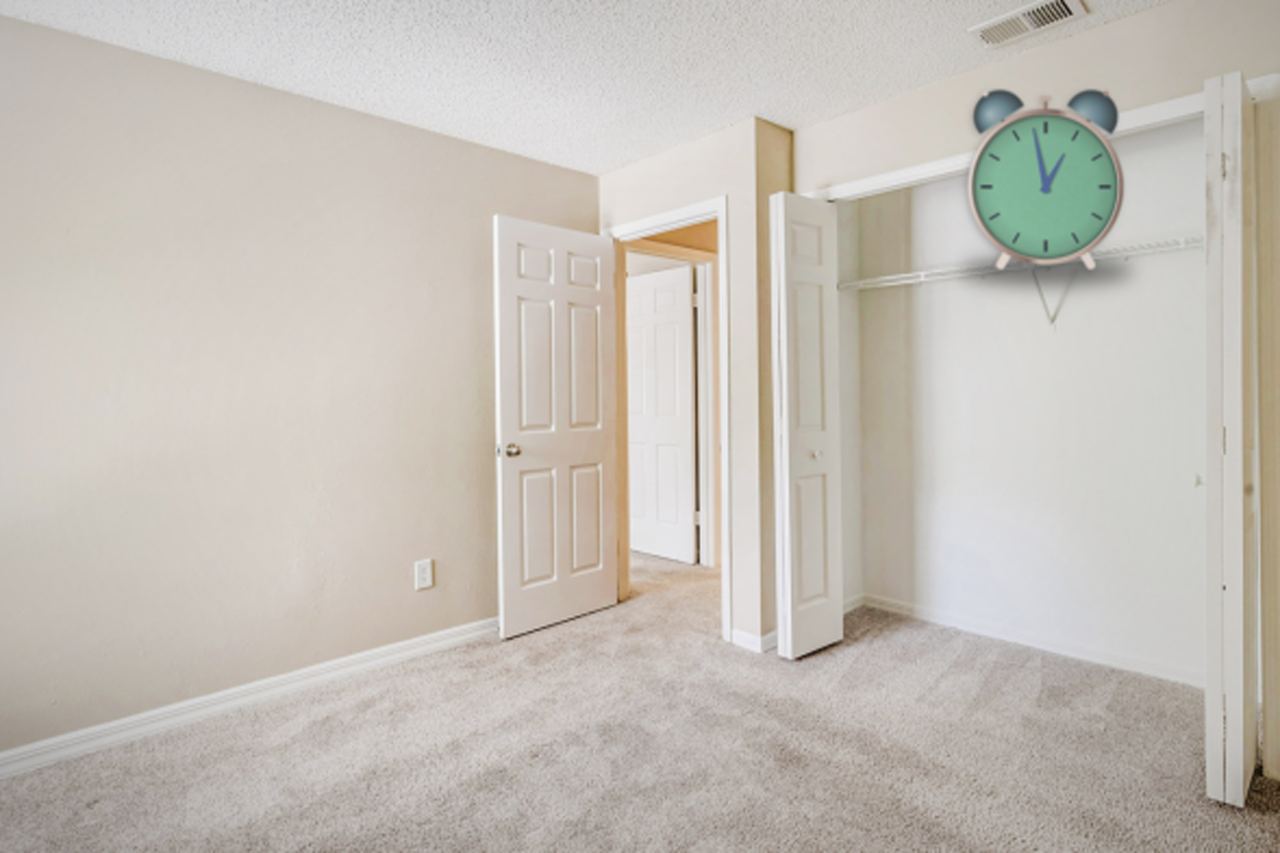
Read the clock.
12:58
